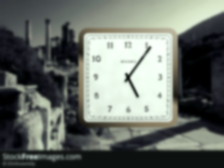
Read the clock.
5:06
